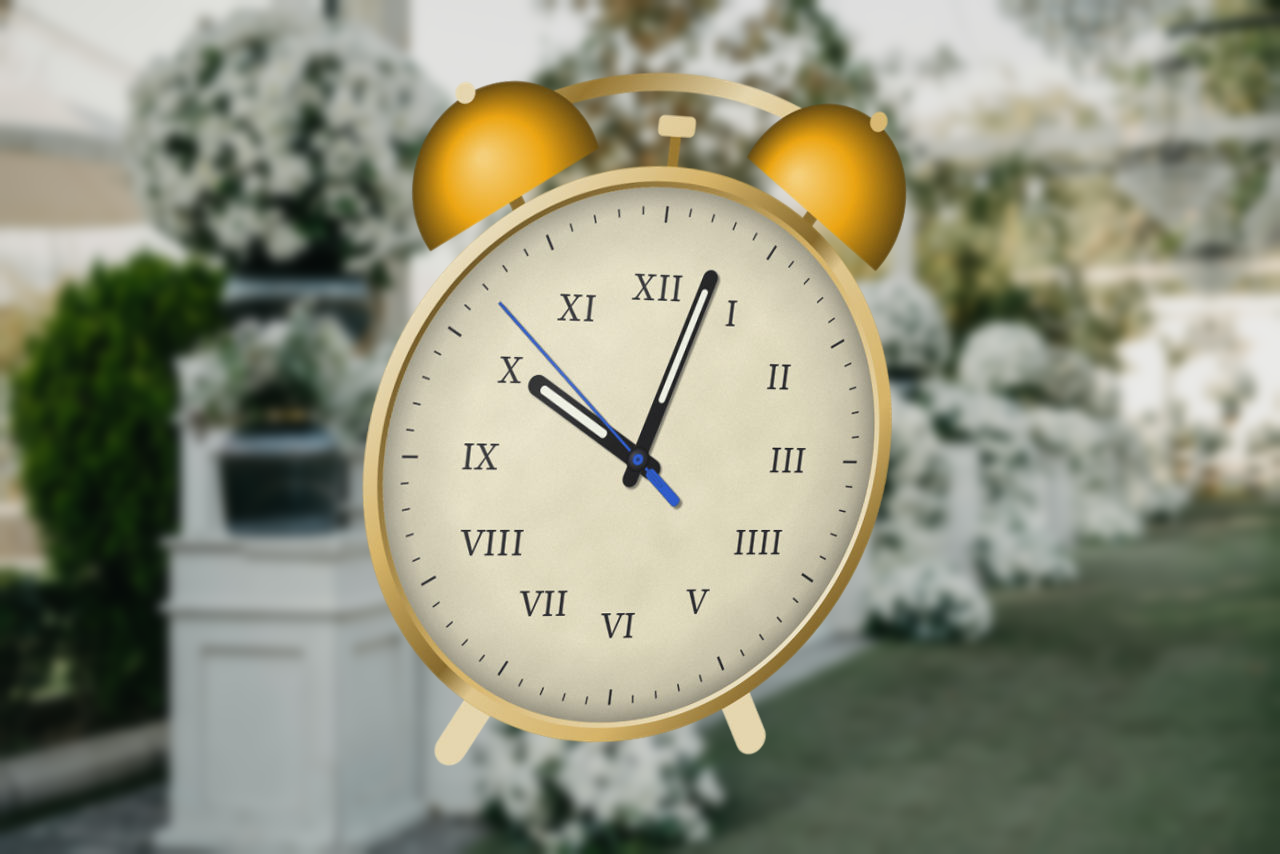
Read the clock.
10:02:52
